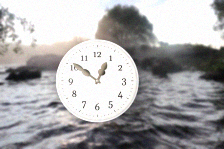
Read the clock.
12:51
